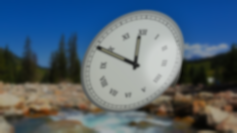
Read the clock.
11:49
